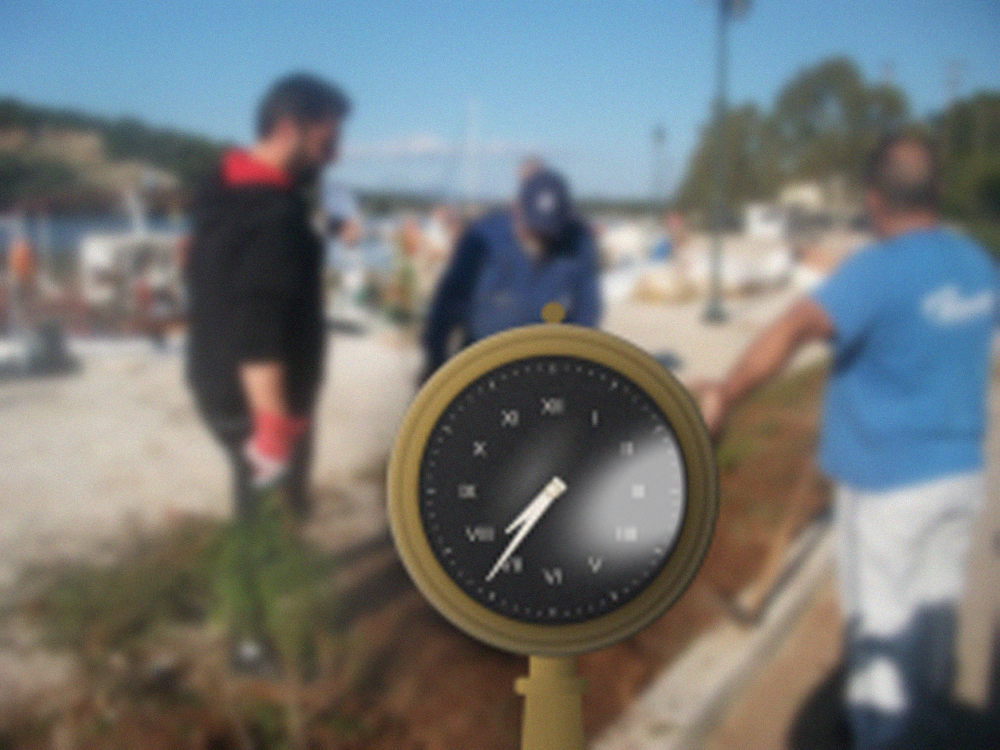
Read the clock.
7:36
